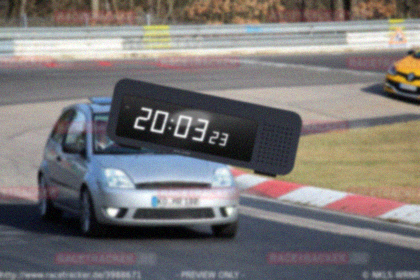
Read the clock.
20:03:23
